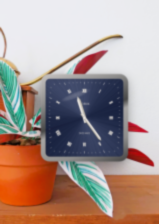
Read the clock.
11:24
